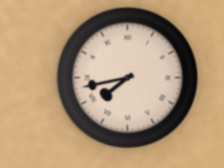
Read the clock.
7:43
